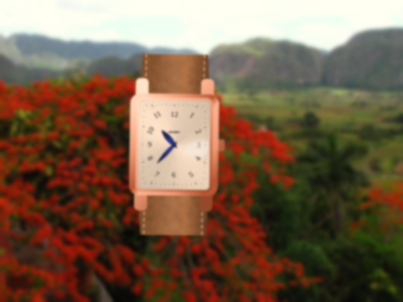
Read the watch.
10:37
